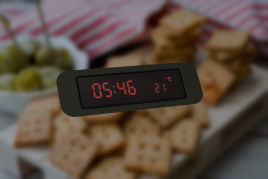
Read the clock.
5:46
